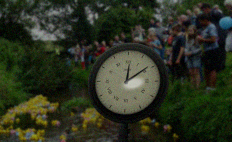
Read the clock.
12:09
